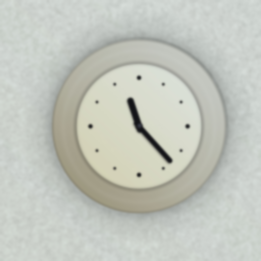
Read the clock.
11:23
